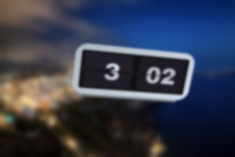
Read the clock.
3:02
